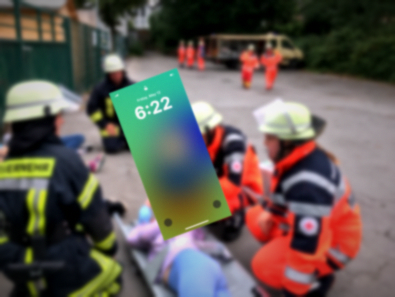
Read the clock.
6:22
